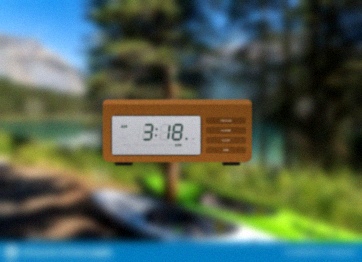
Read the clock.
3:18
